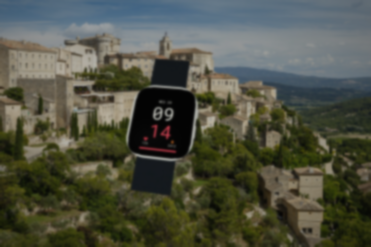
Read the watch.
9:14
